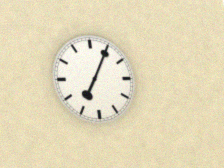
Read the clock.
7:05
